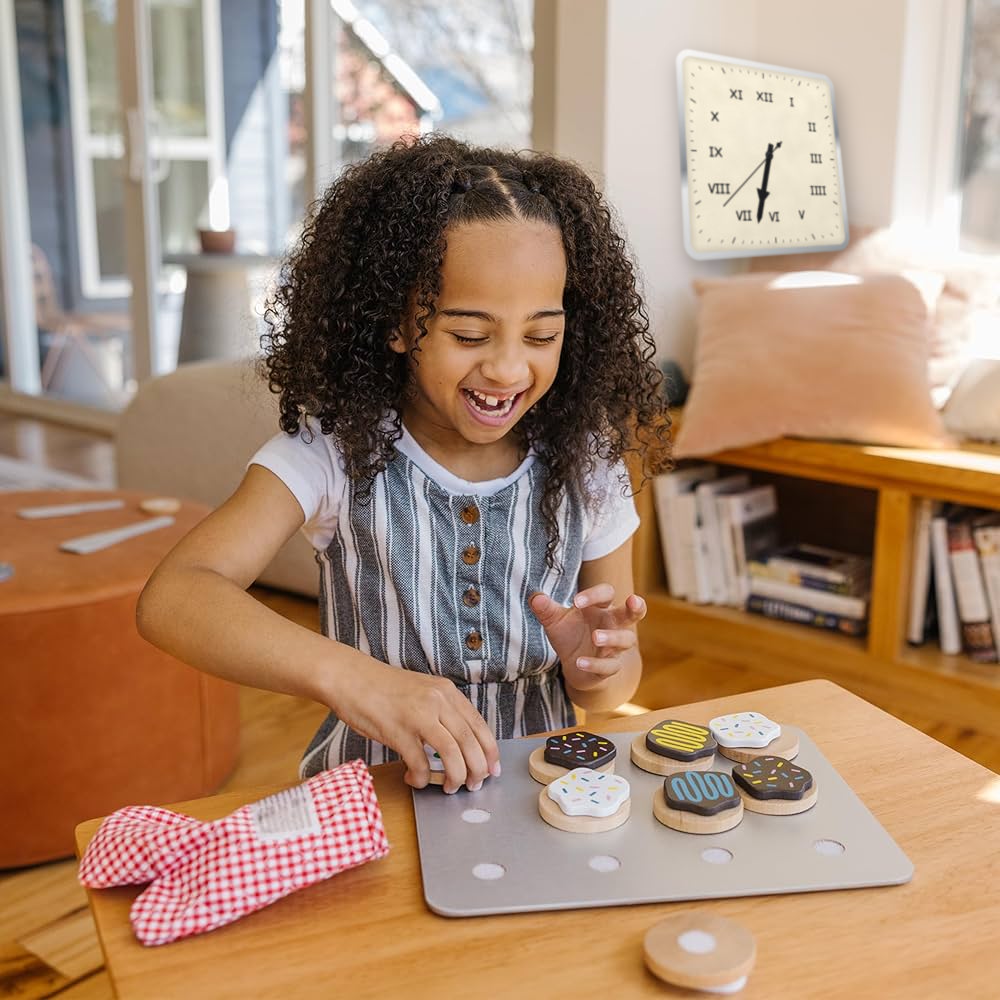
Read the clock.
6:32:38
